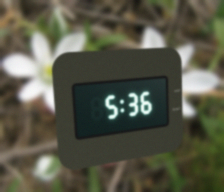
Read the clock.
5:36
